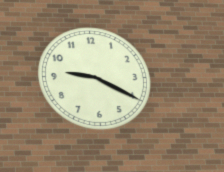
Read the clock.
9:20
